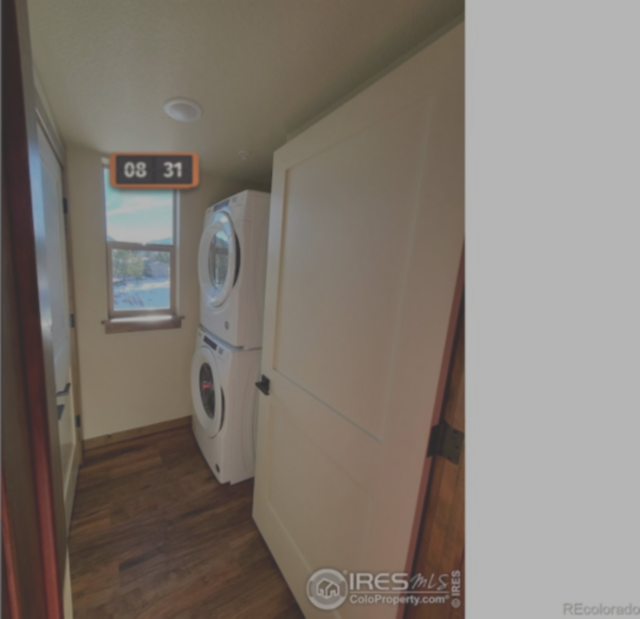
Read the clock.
8:31
